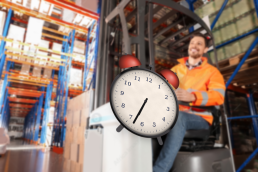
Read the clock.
6:33
